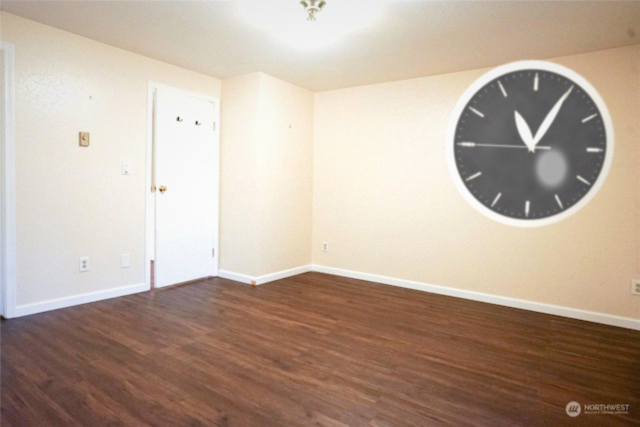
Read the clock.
11:04:45
